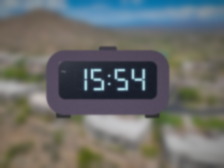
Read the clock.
15:54
